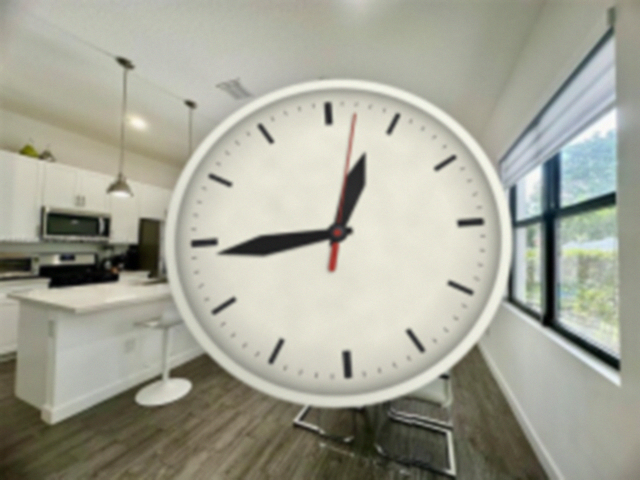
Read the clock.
12:44:02
